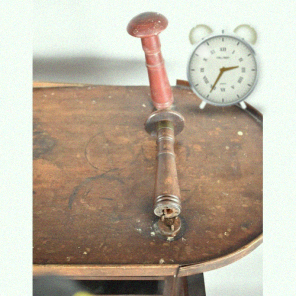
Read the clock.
2:35
